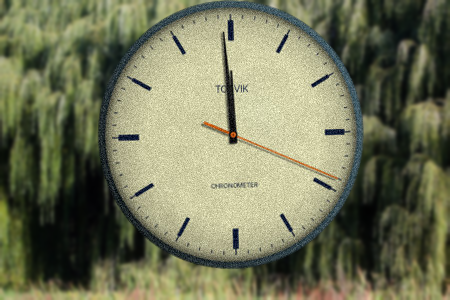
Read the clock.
11:59:19
